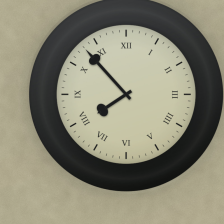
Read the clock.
7:53
